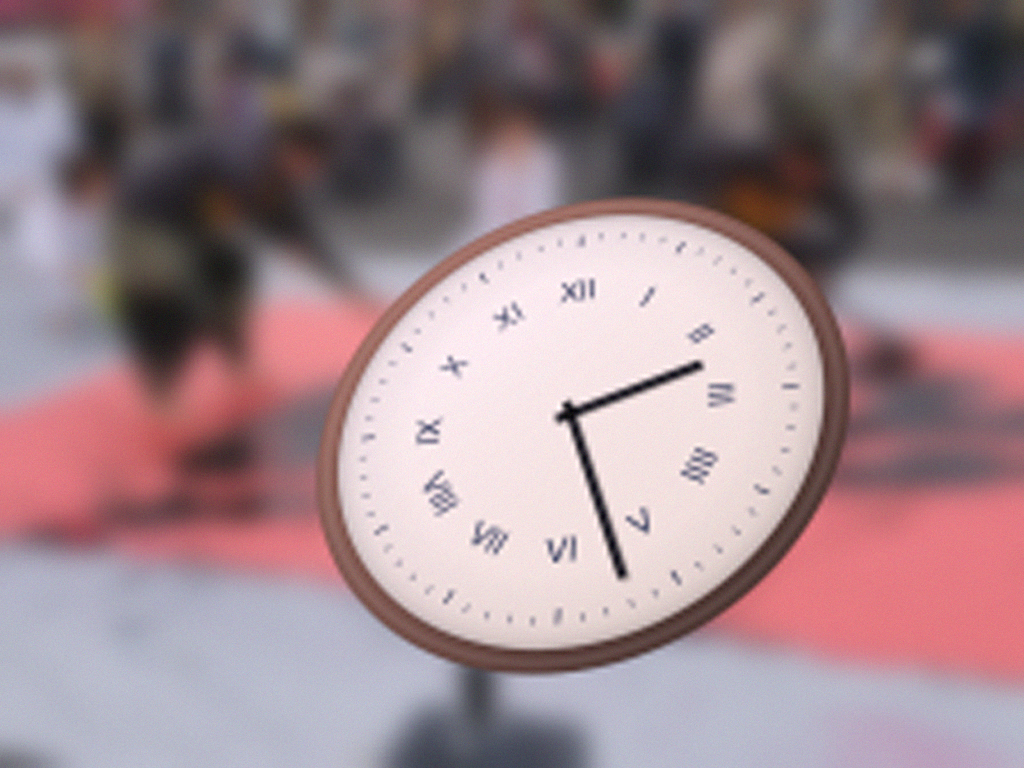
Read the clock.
2:27
